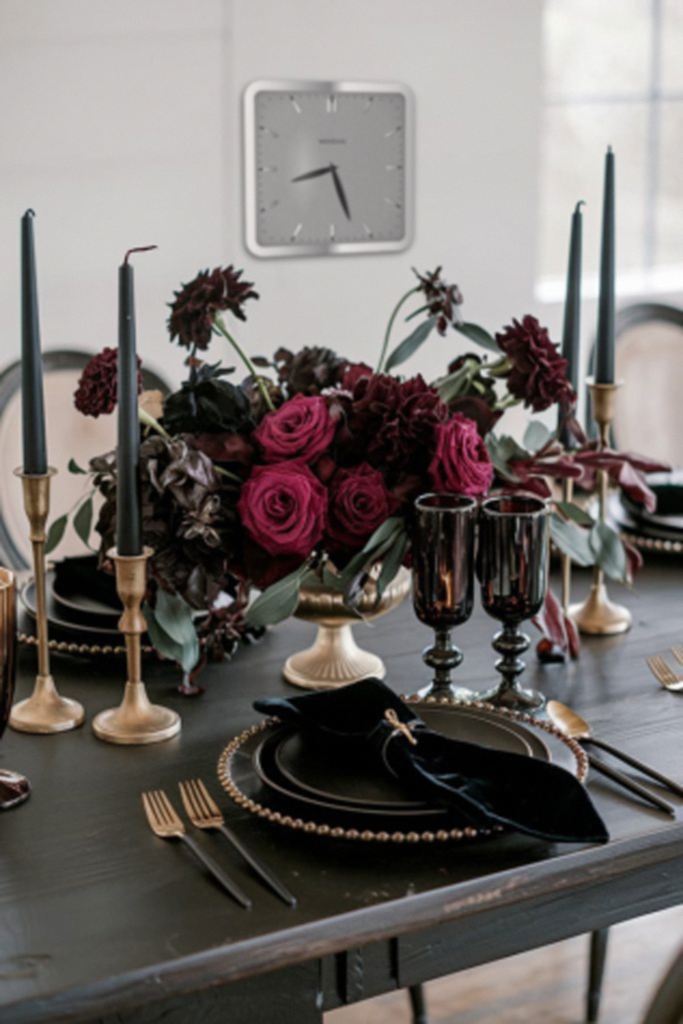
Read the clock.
8:27
